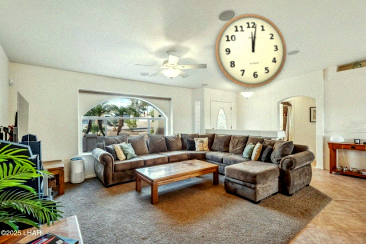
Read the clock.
12:02
